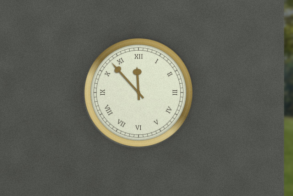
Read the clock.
11:53
